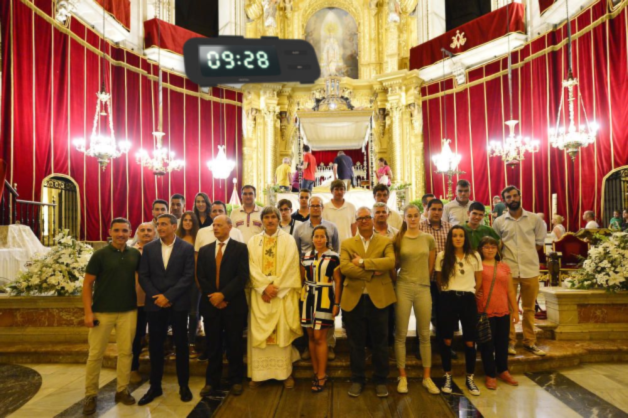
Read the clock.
9:28
